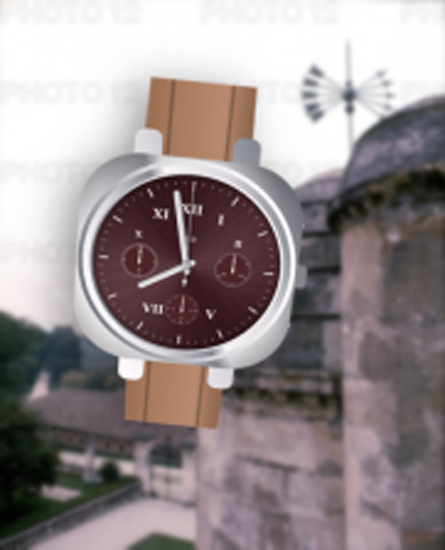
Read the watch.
7:58
